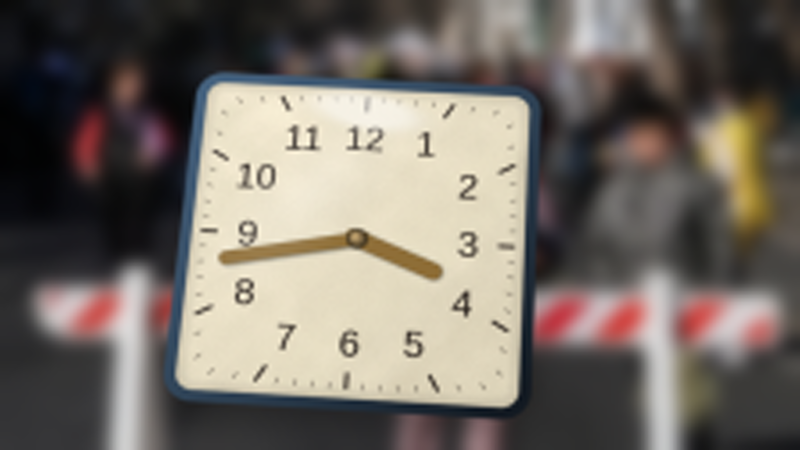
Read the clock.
3:43
